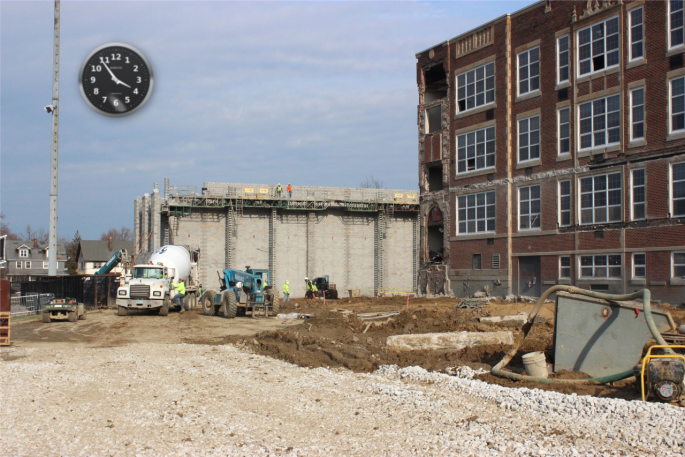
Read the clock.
3:54
